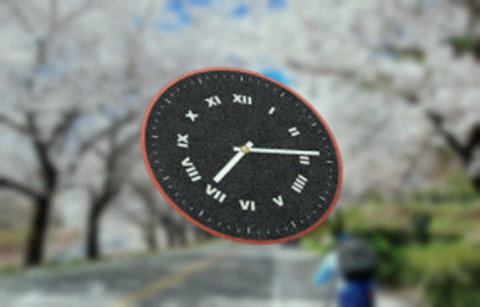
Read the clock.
7:14
